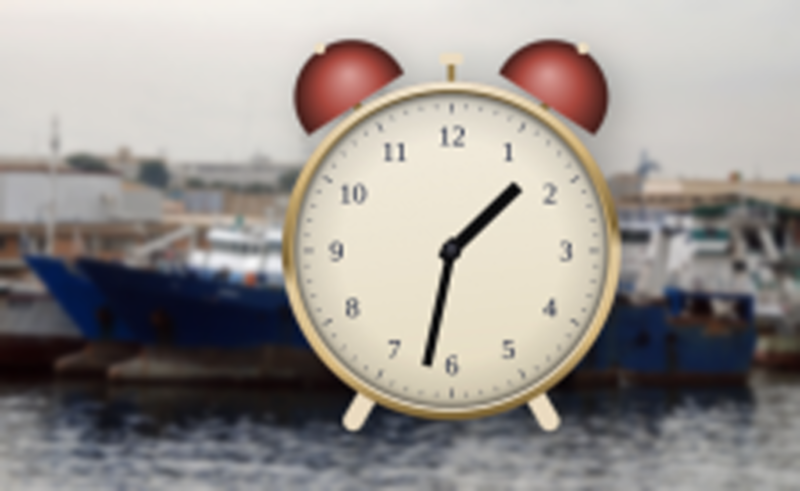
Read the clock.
1:32
